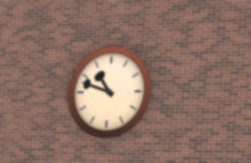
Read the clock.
10:48
